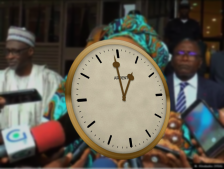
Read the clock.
12:59
